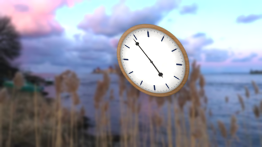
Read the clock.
4:54
